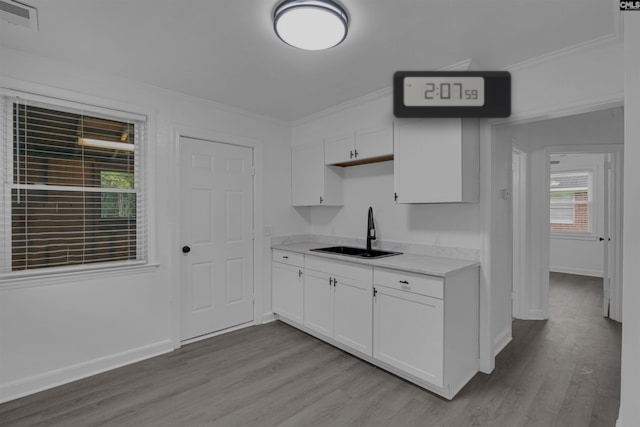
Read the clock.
2:07
